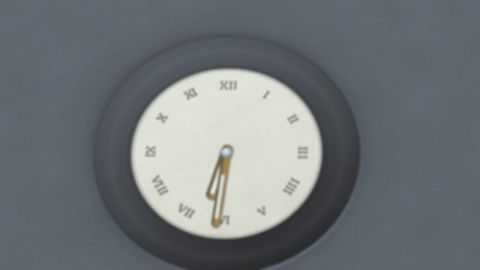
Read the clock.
6:31
